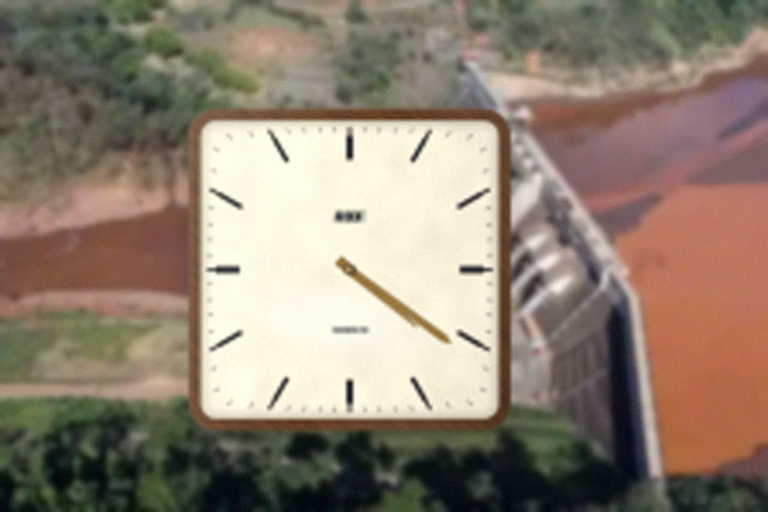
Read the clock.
4:21
